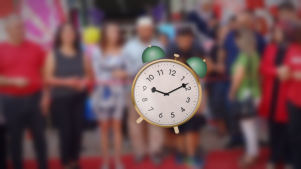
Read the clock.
9:08
